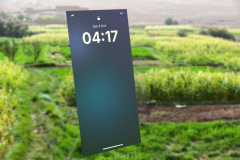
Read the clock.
4:17
